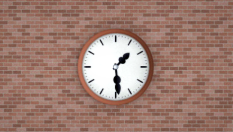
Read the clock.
1:29
